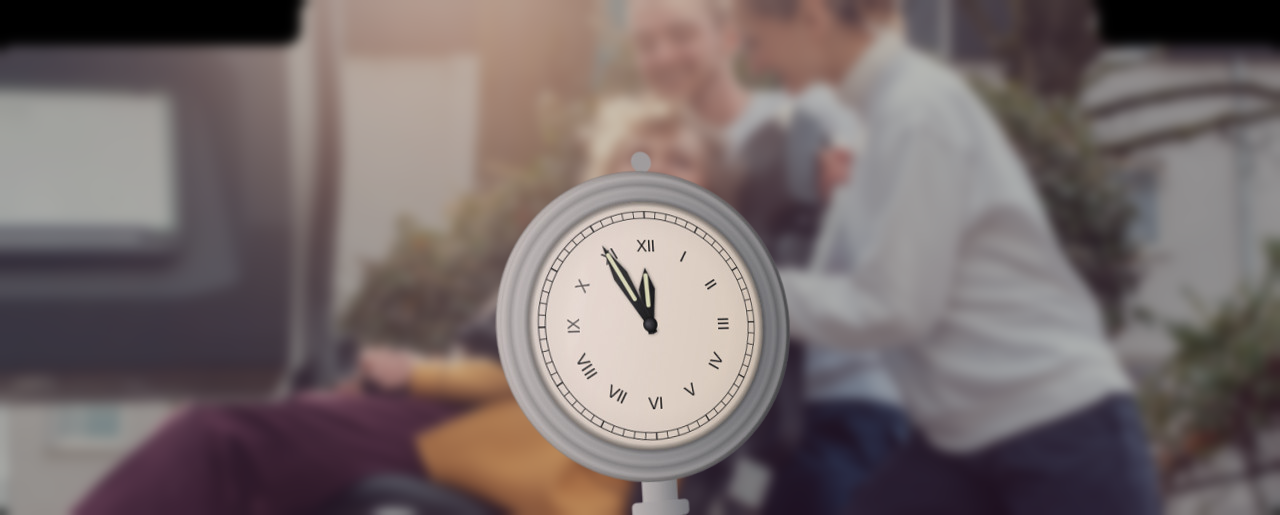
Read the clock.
11:55
